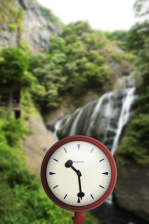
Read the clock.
10:29
